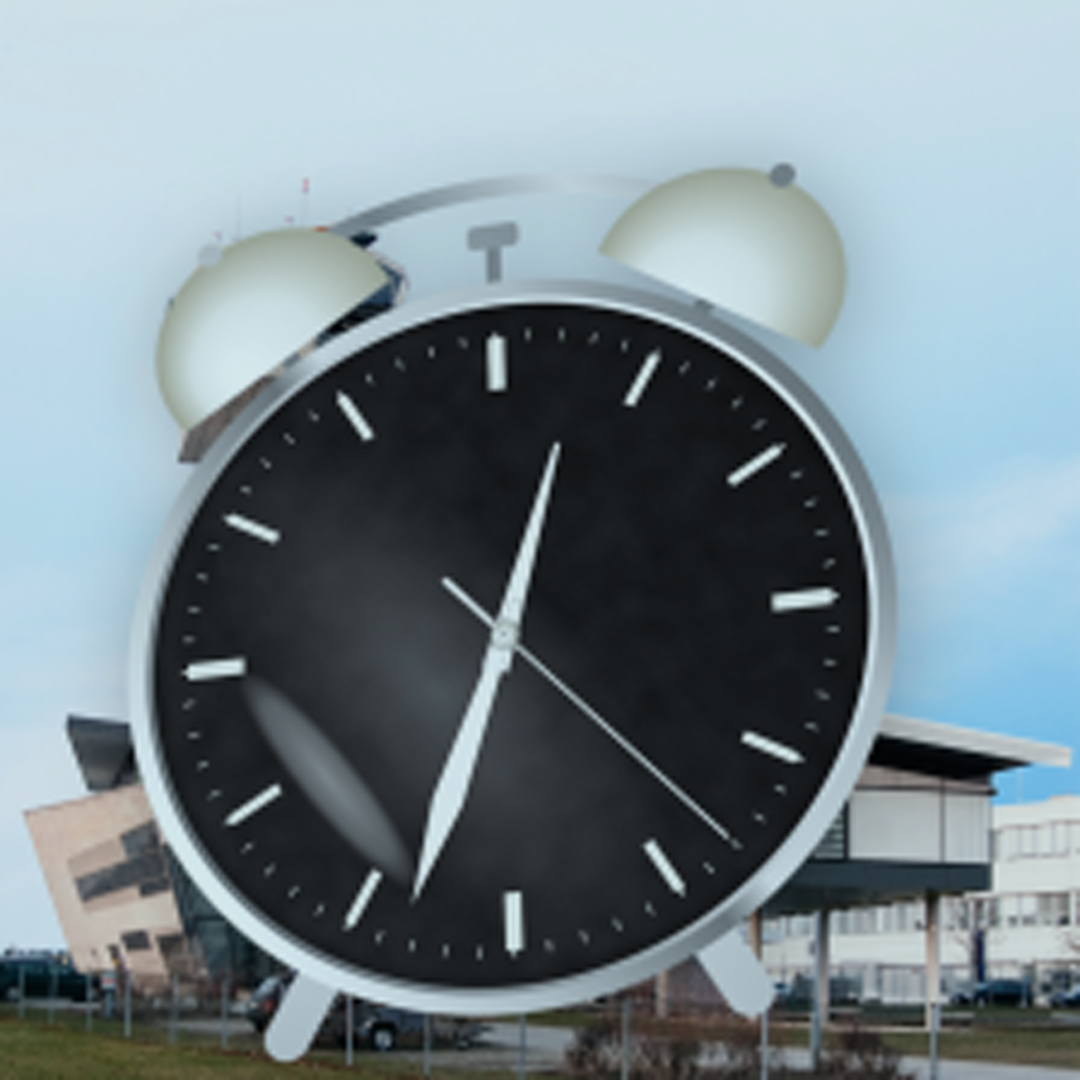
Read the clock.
12:33:23
